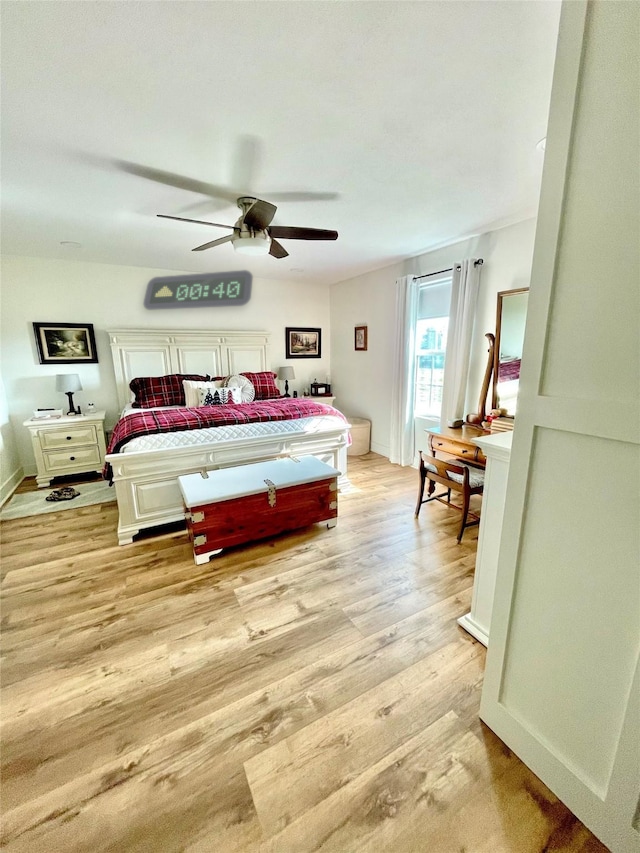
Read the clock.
0:40
